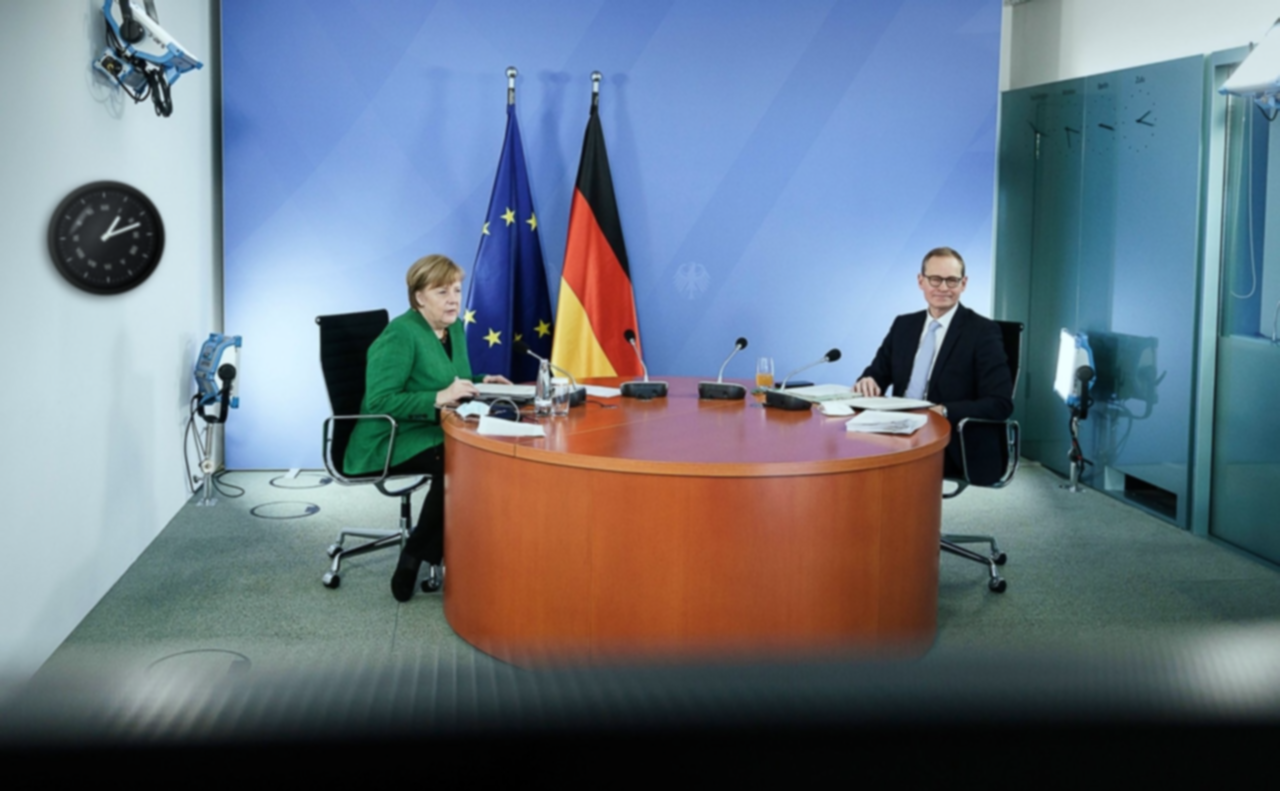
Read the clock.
1:12
